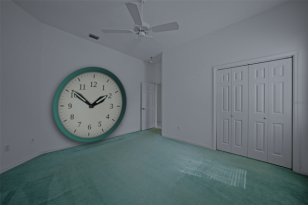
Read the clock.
1:51
